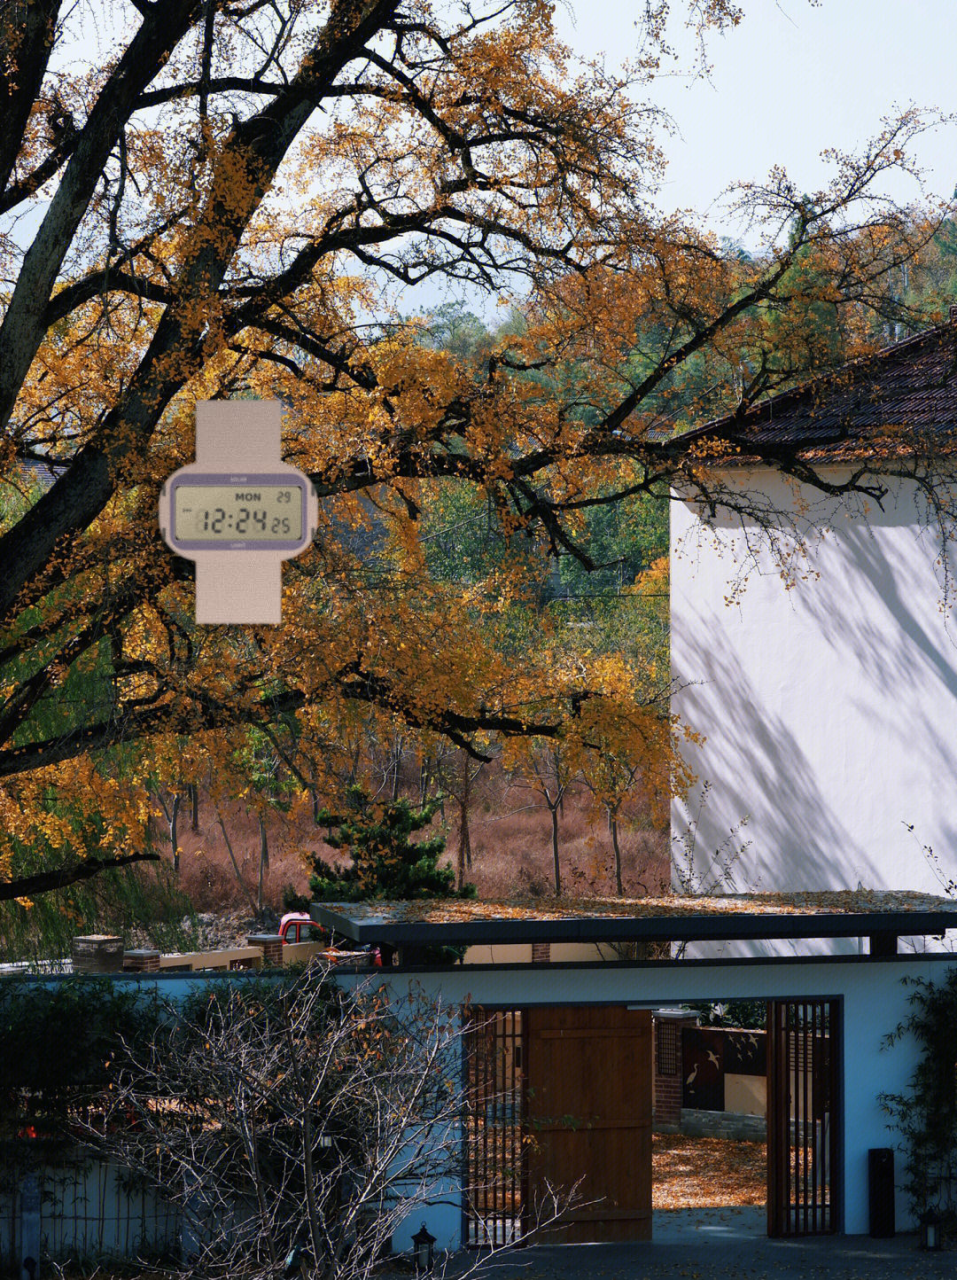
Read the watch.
12:24:25
